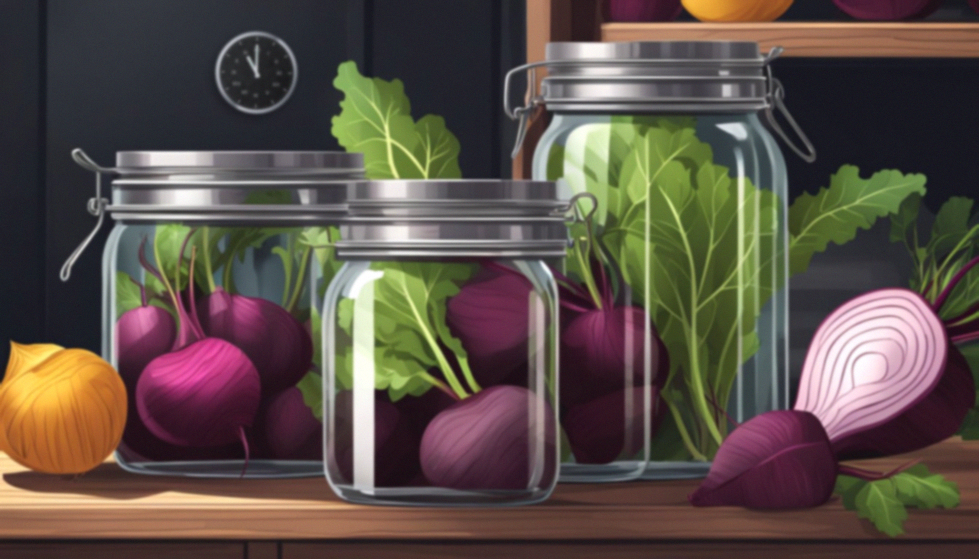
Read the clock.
11:00
